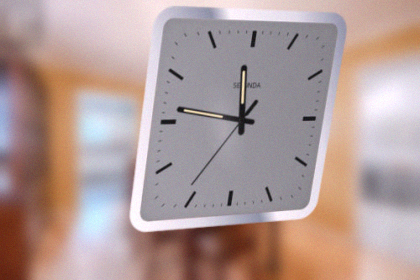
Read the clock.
11:46:36
